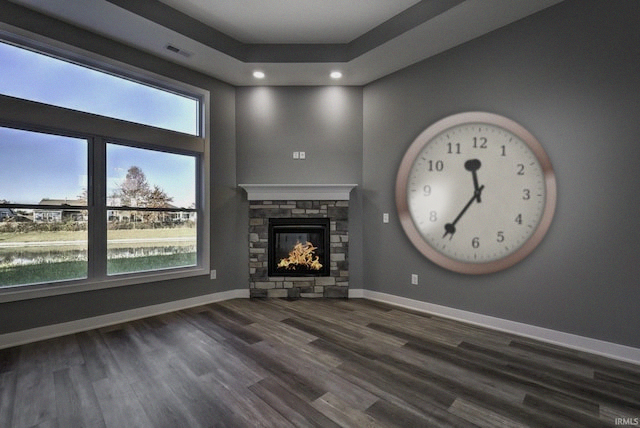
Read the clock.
11:36
